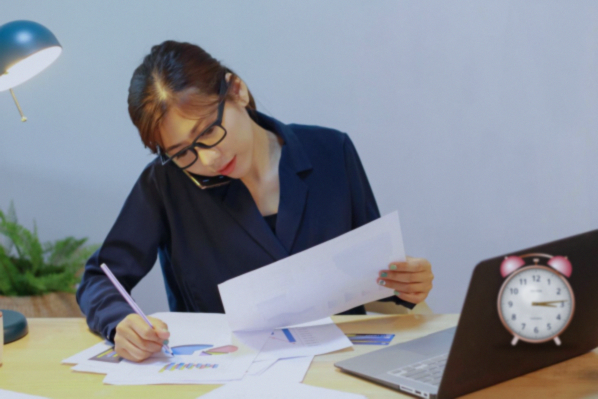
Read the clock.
3:14
